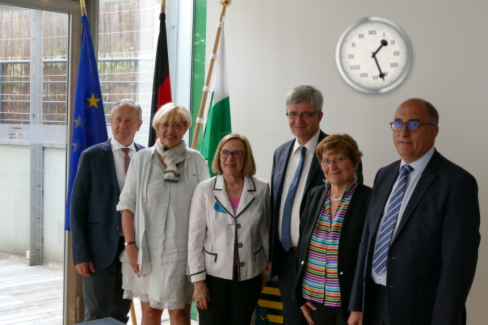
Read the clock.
1:27
